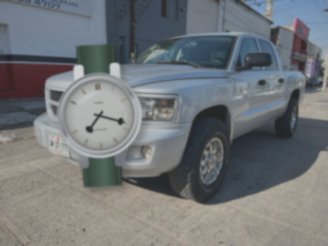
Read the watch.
7:18
